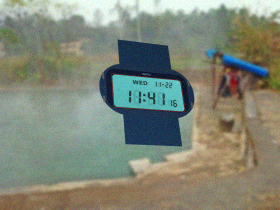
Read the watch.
11:41:16
